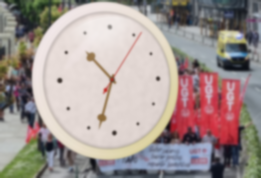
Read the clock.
10:33:06
